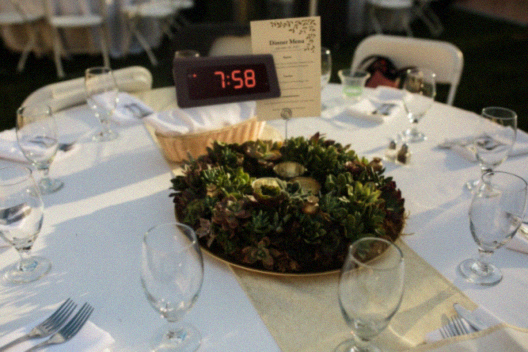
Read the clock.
7:58
